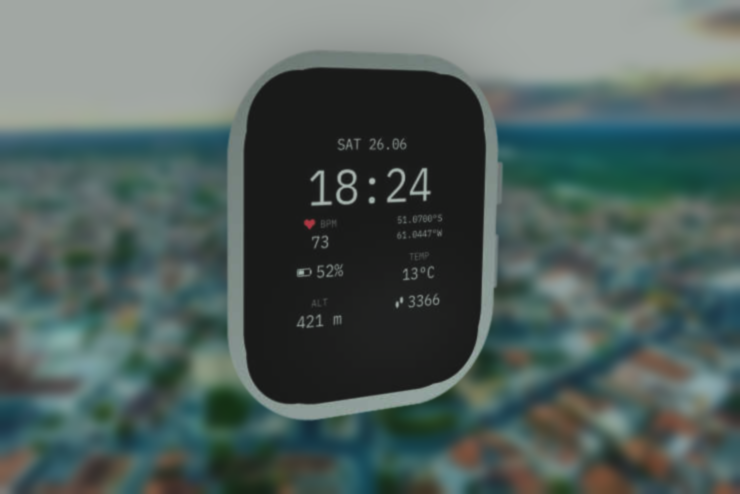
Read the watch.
18:24
